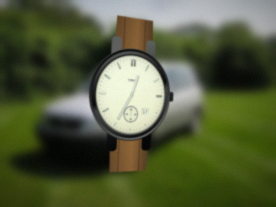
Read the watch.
12:35
